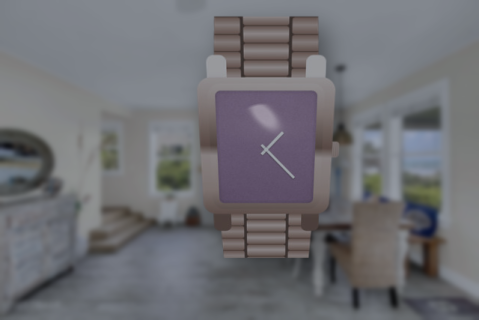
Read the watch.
1:23
